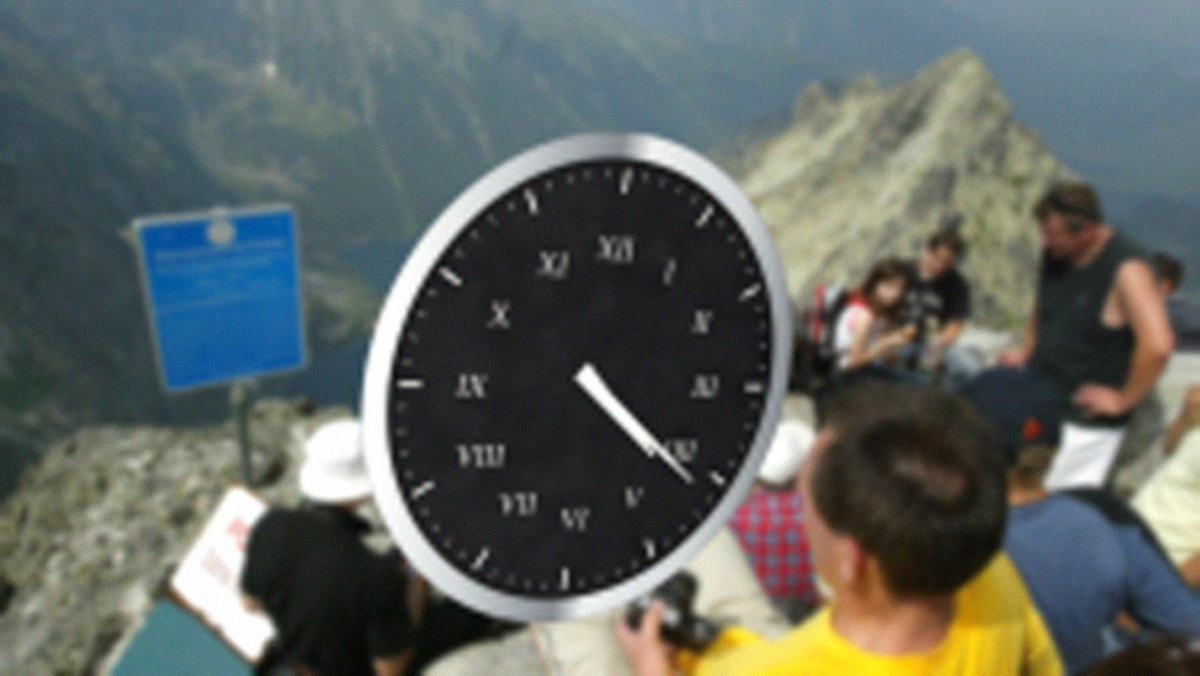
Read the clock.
4:21
